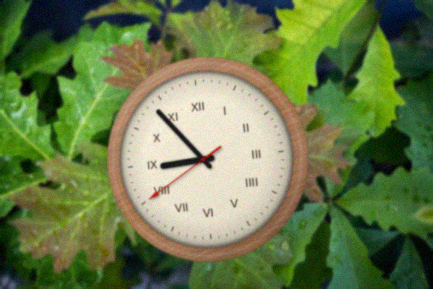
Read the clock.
8:53:40
